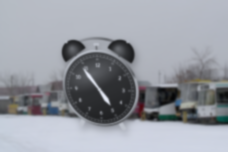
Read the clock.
4:54
